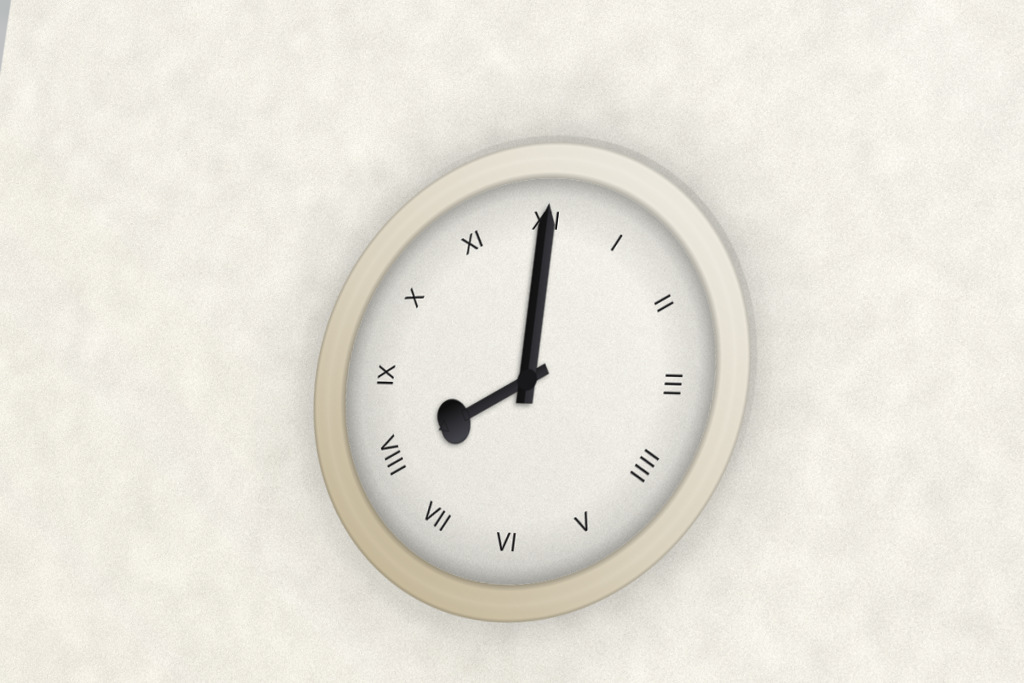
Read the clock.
8:00
